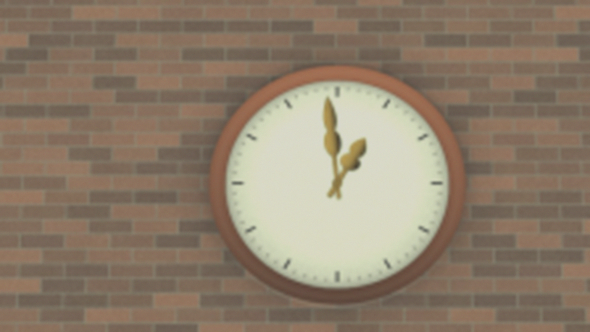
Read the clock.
12:59
